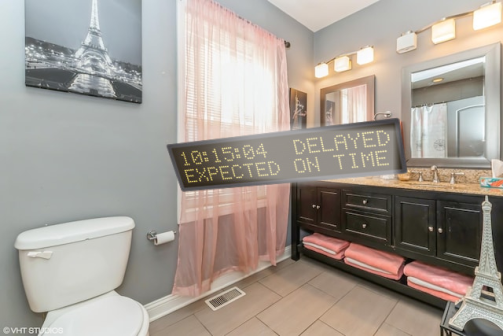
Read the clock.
10:15:04
